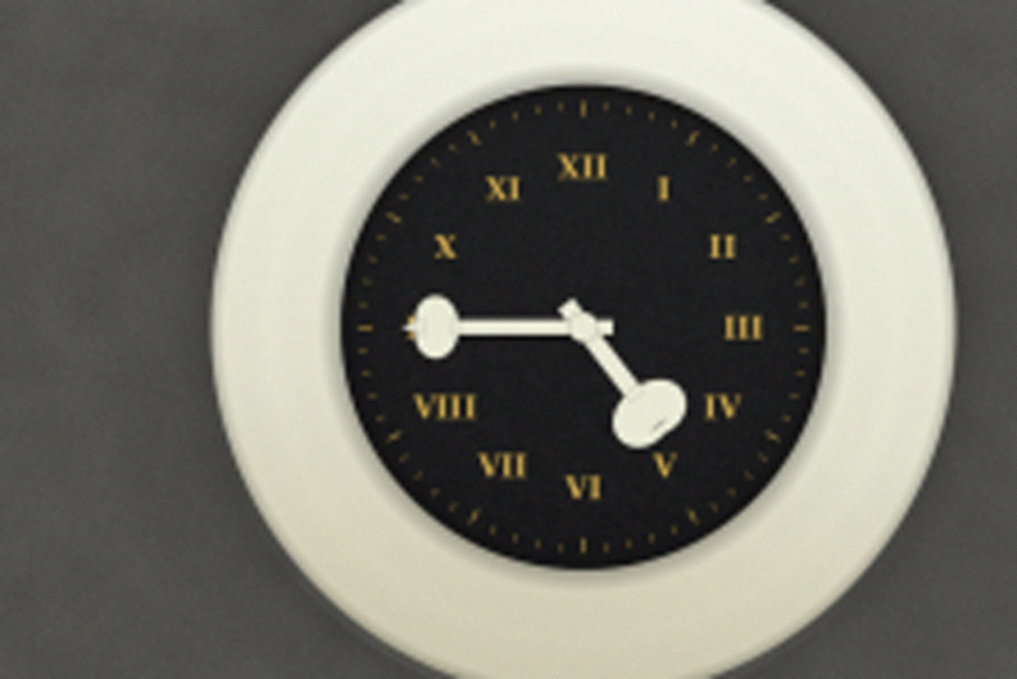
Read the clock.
4:45
